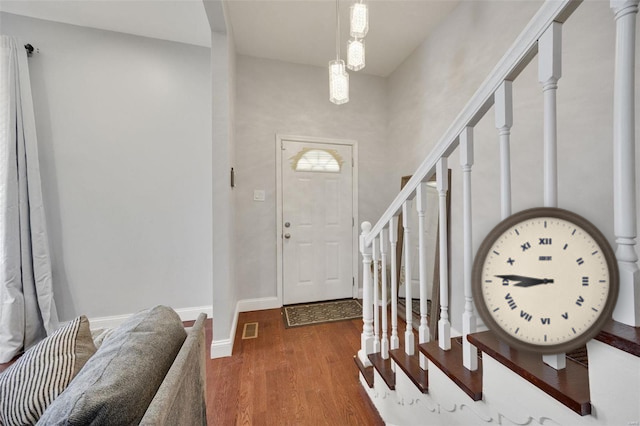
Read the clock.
8:46
